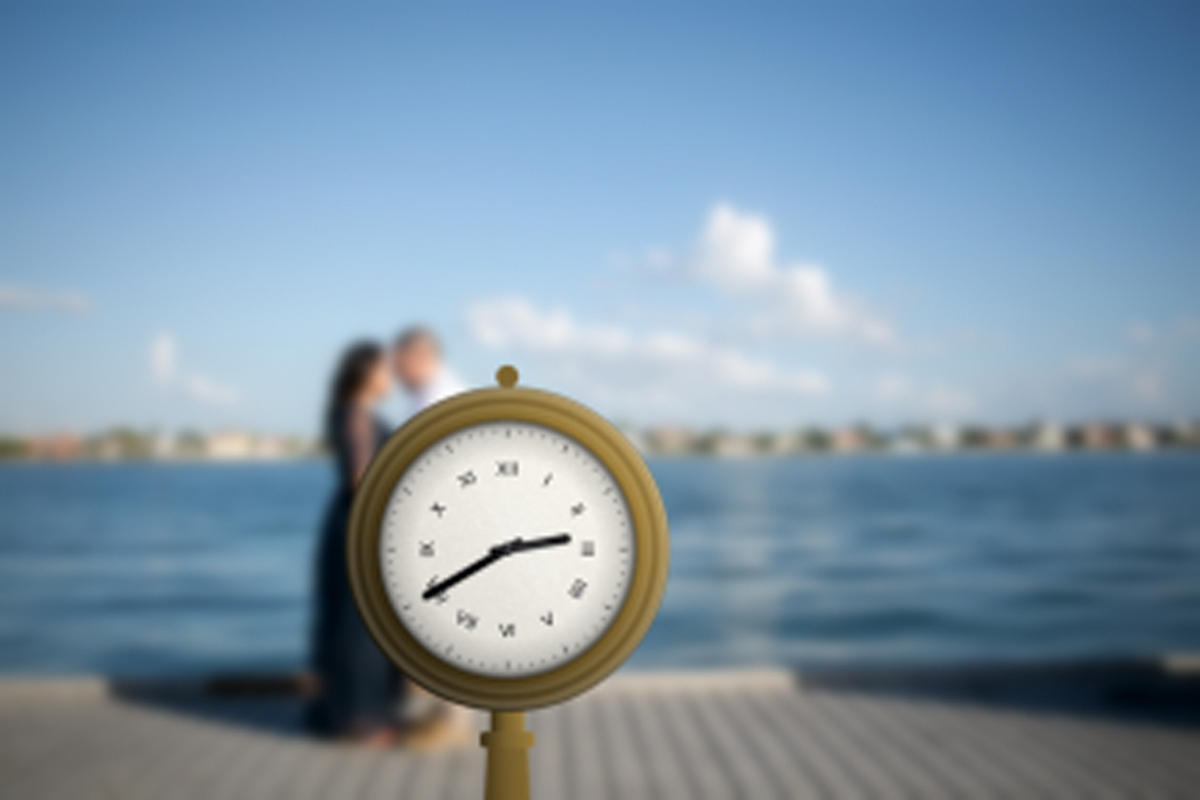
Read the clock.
2:40
